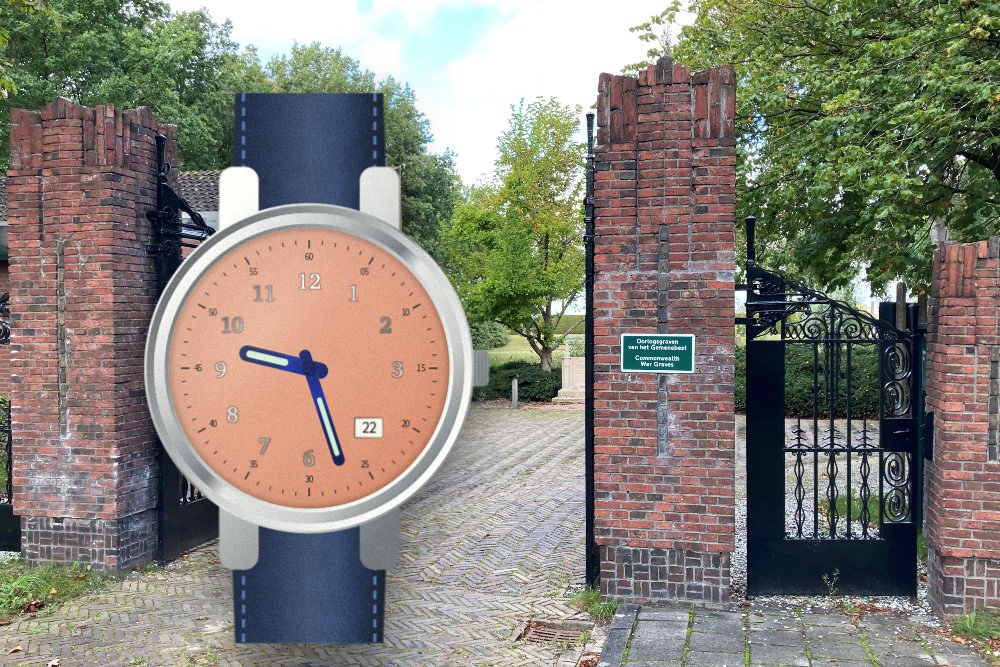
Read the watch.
9:27
